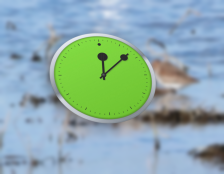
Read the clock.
12:08
